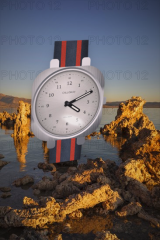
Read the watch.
4:11
